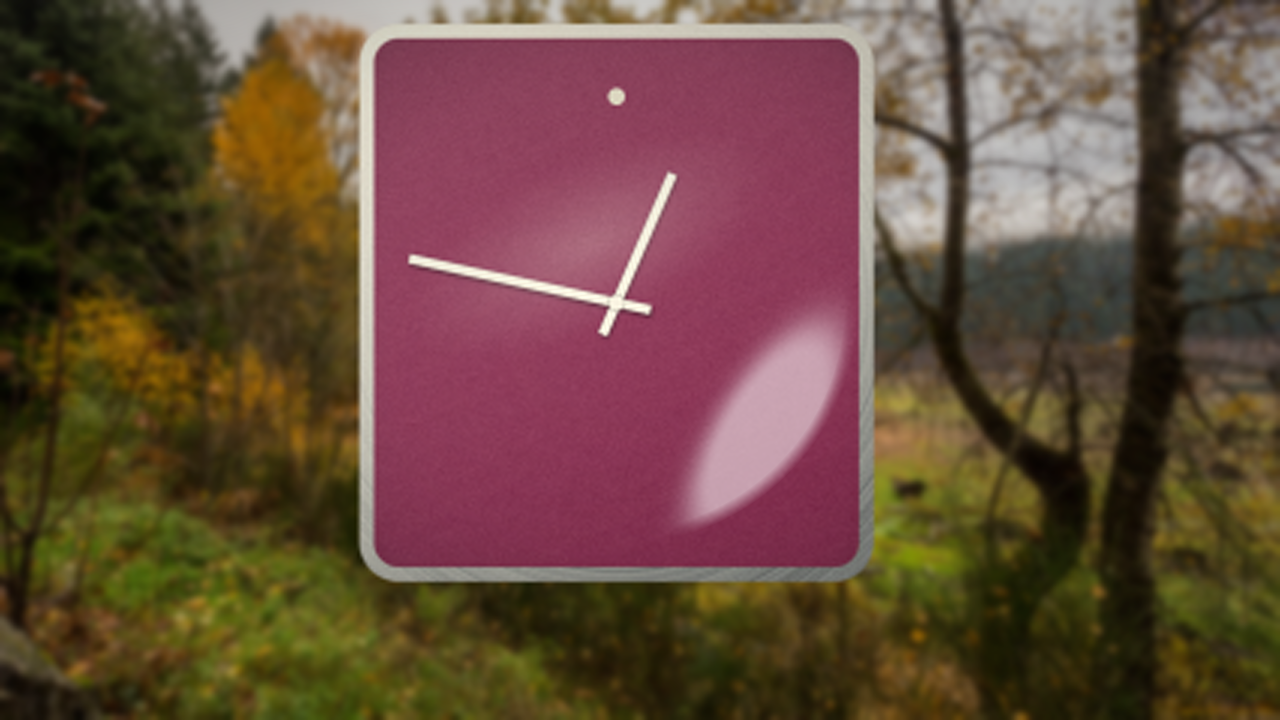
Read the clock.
12:47
